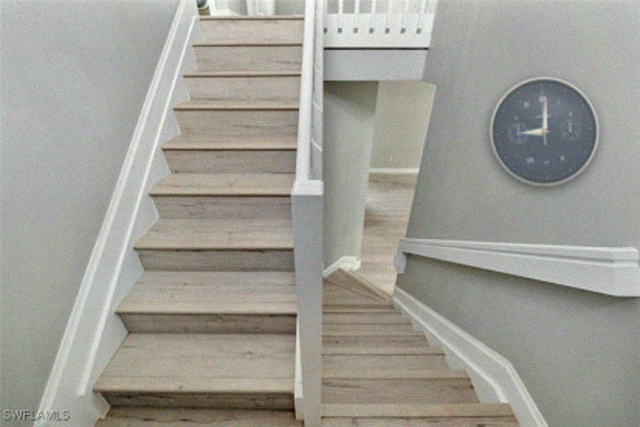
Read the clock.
9:01
